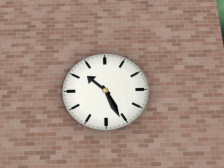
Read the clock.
10:26
